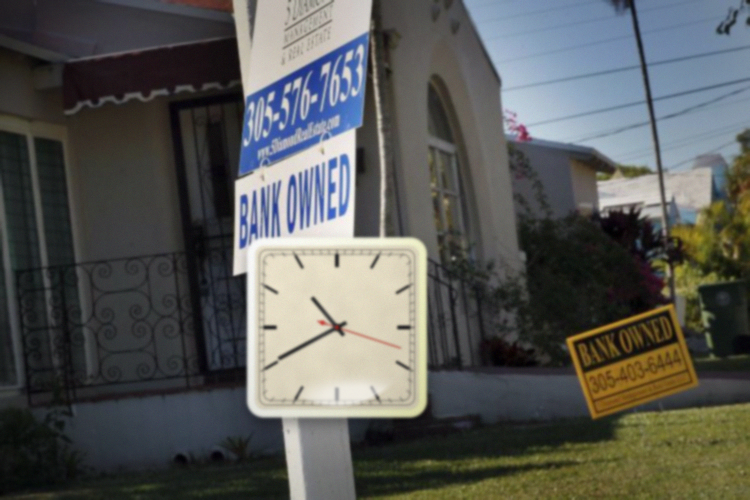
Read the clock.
10:40:18
